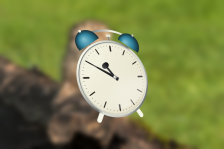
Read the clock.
10:50
